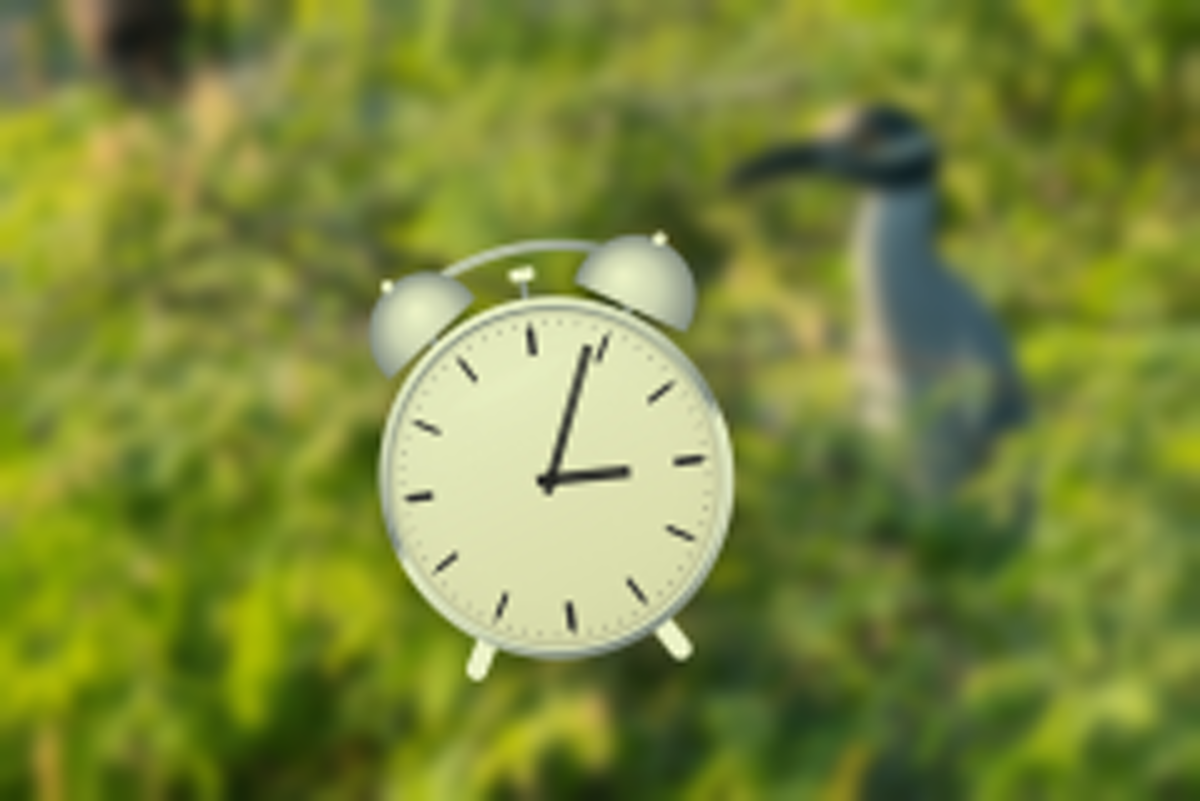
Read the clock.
3:04
